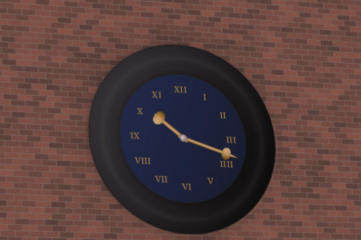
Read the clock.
10:18
